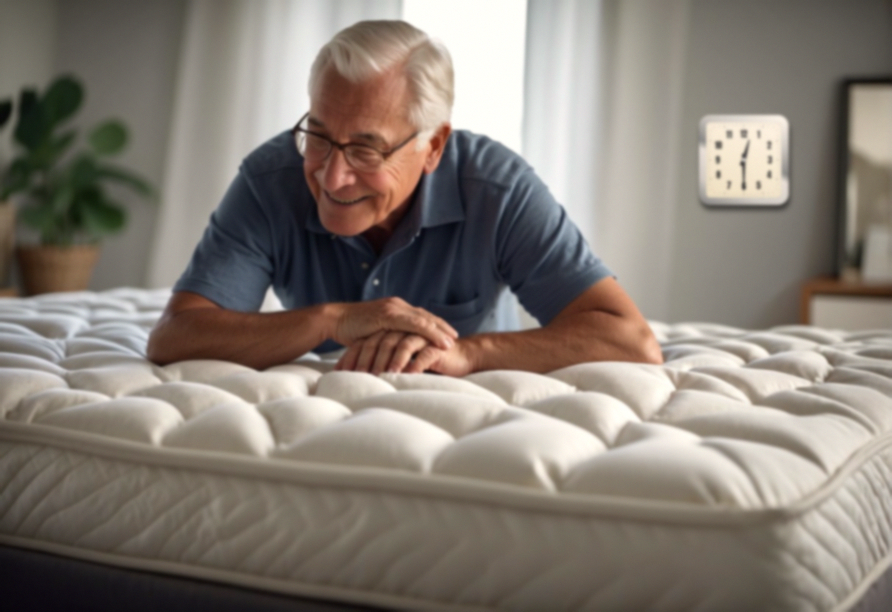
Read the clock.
12:30
